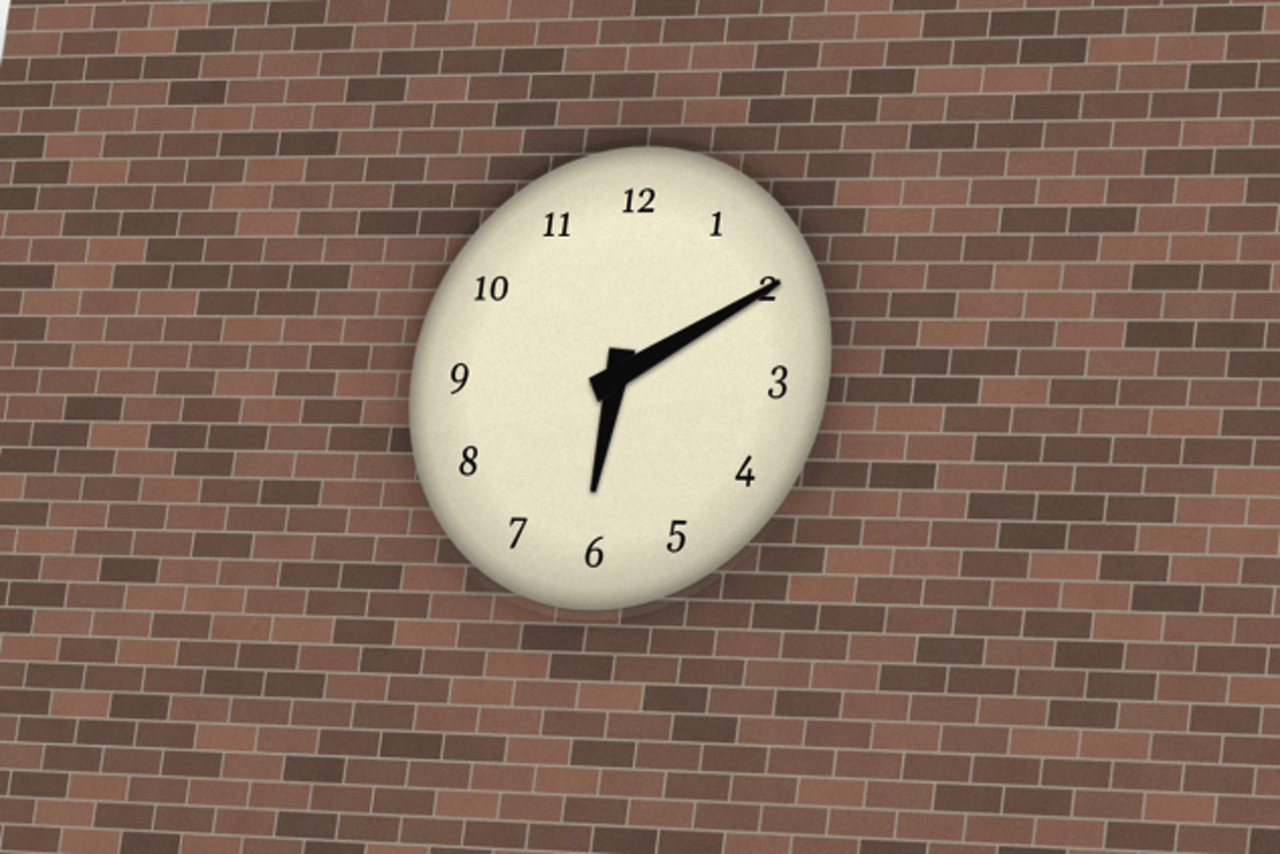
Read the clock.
6:10
